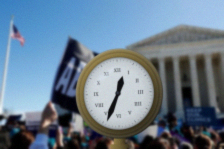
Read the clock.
12:34
